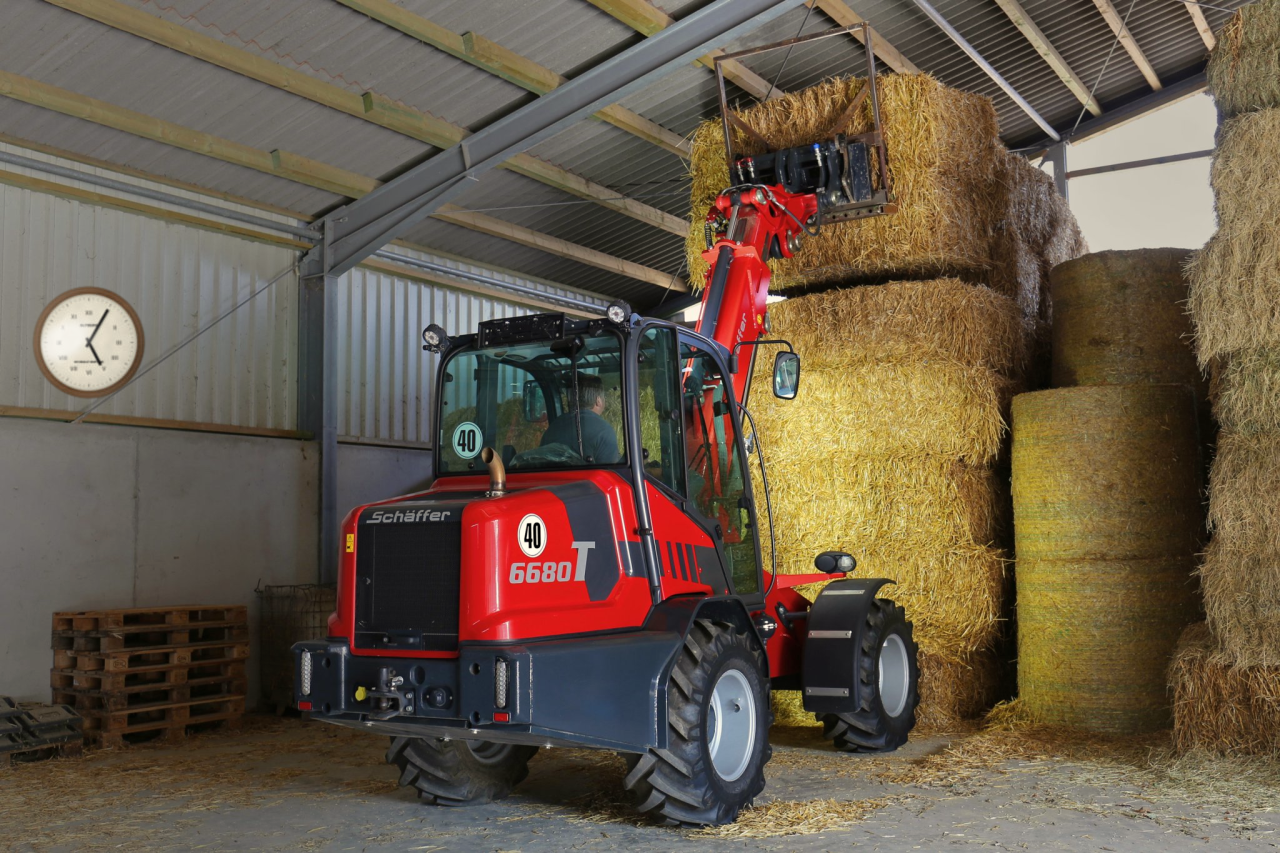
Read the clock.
5:05
